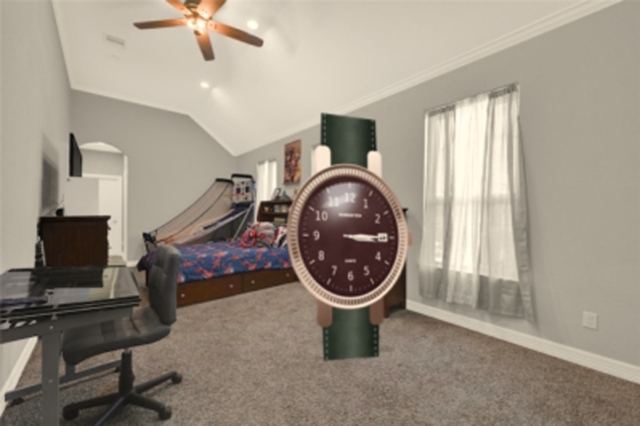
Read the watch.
3:15
